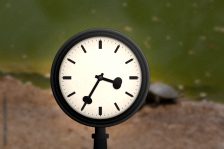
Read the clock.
3:35
